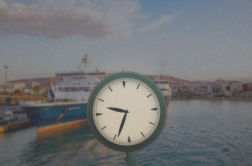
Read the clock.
9:34
